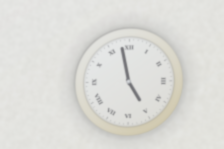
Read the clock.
4:58
